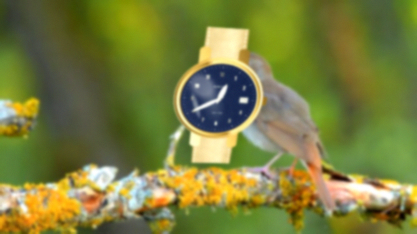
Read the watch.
12:40
